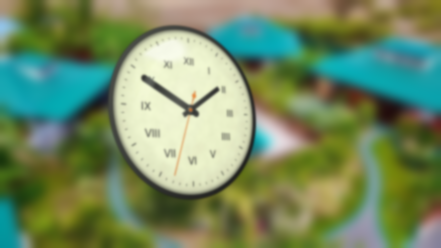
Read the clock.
1:49:33
